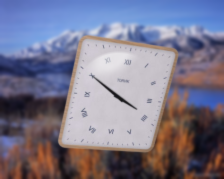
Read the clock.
3:50
